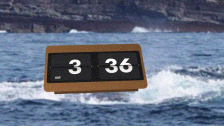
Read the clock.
3:36
